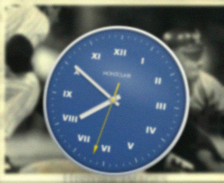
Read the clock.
7:50:32
